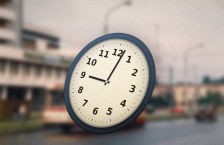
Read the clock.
9:02
